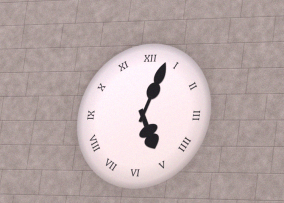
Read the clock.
5:03
